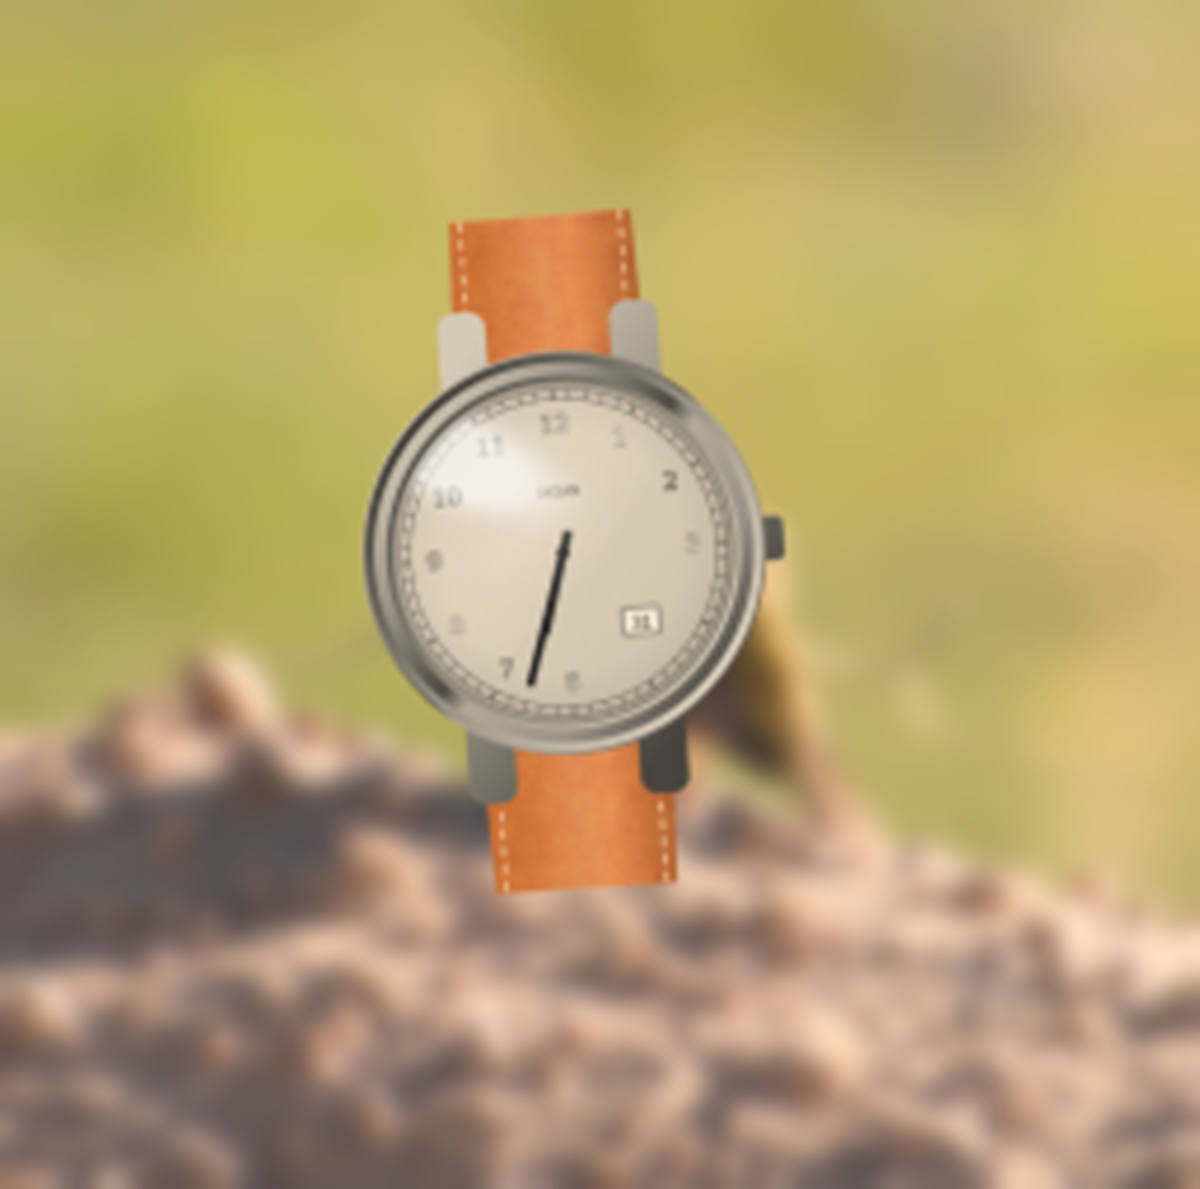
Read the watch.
6:33
